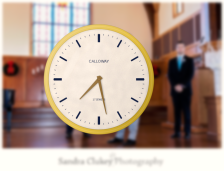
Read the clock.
7:28
